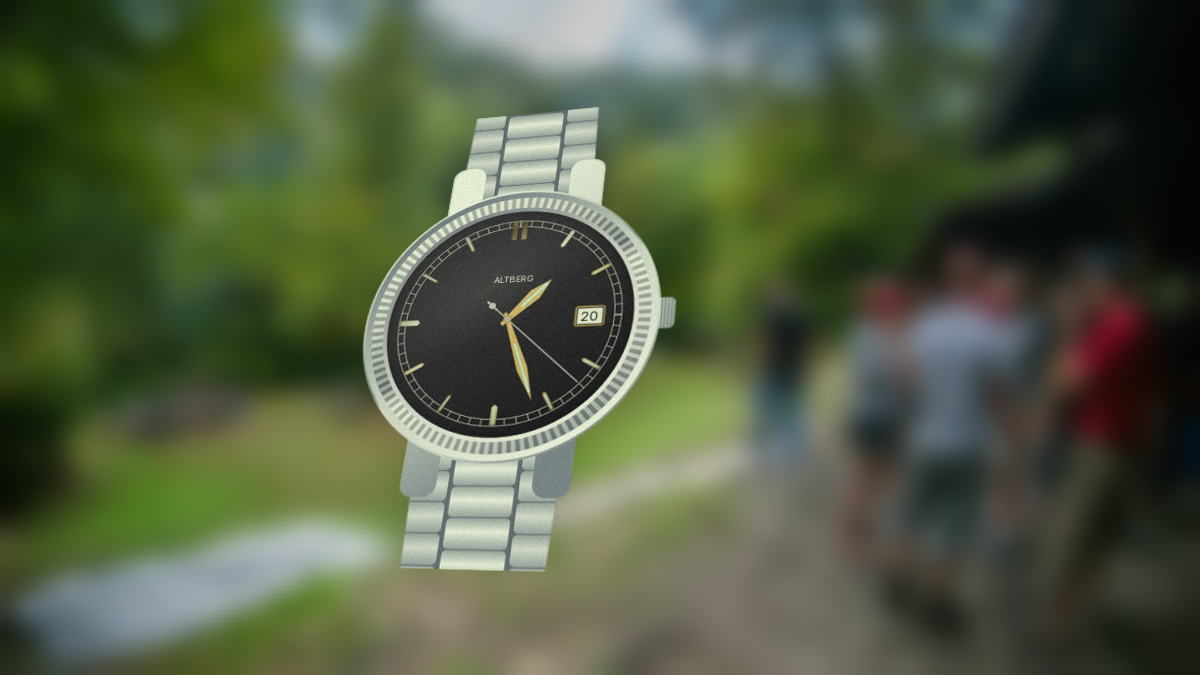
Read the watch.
1:26:22
